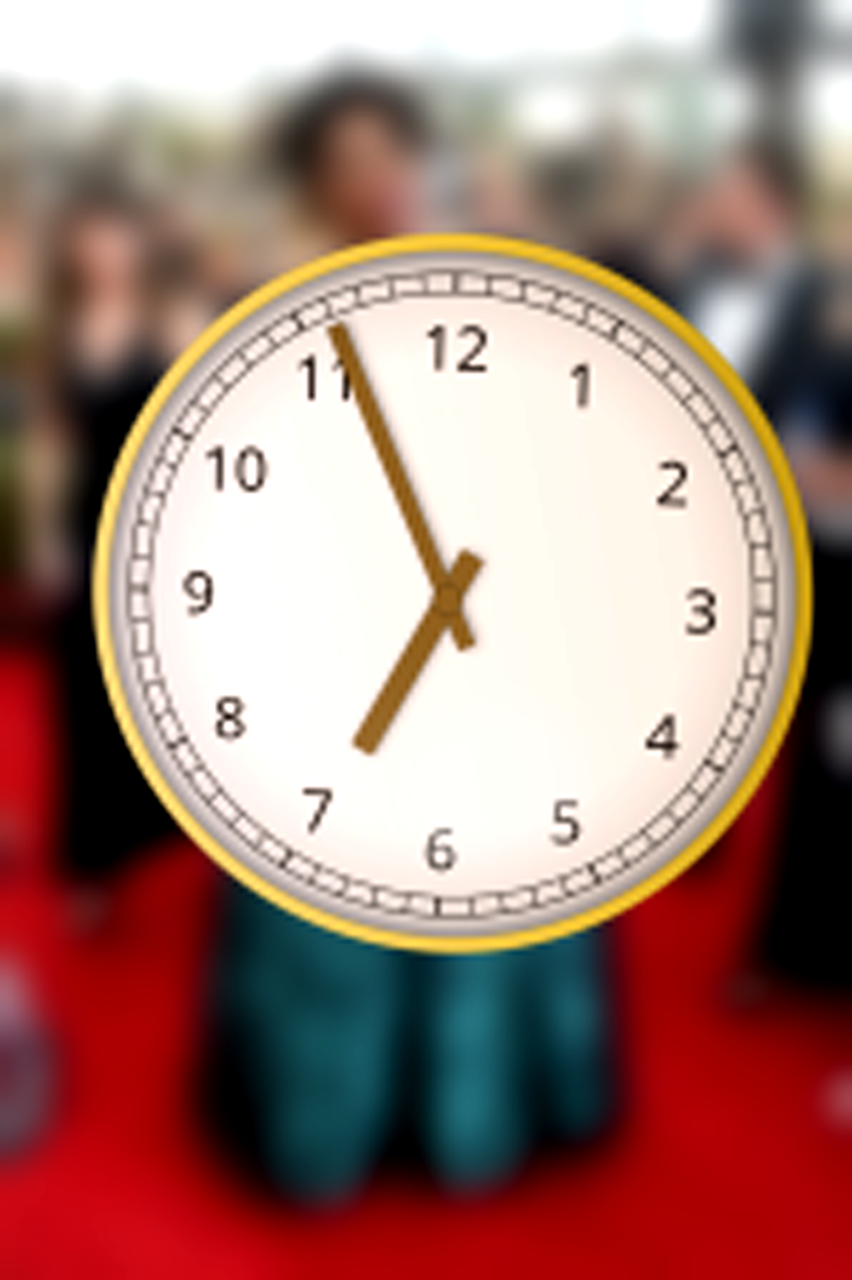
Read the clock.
6:56
